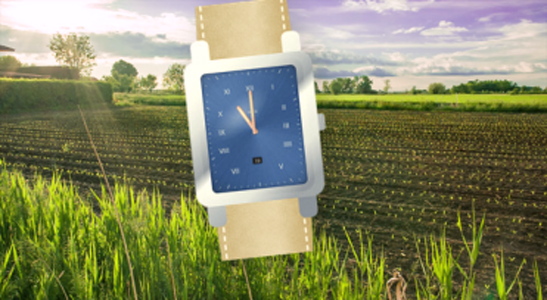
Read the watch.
11:00
